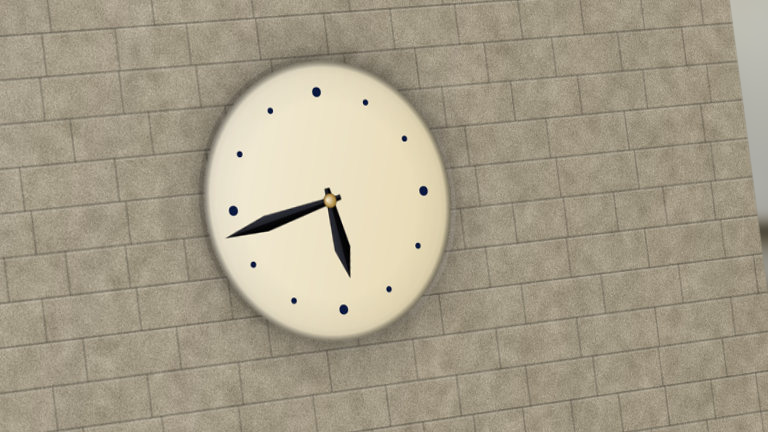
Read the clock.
5:43
